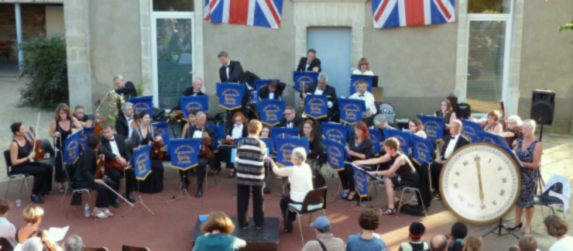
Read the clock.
6:00
